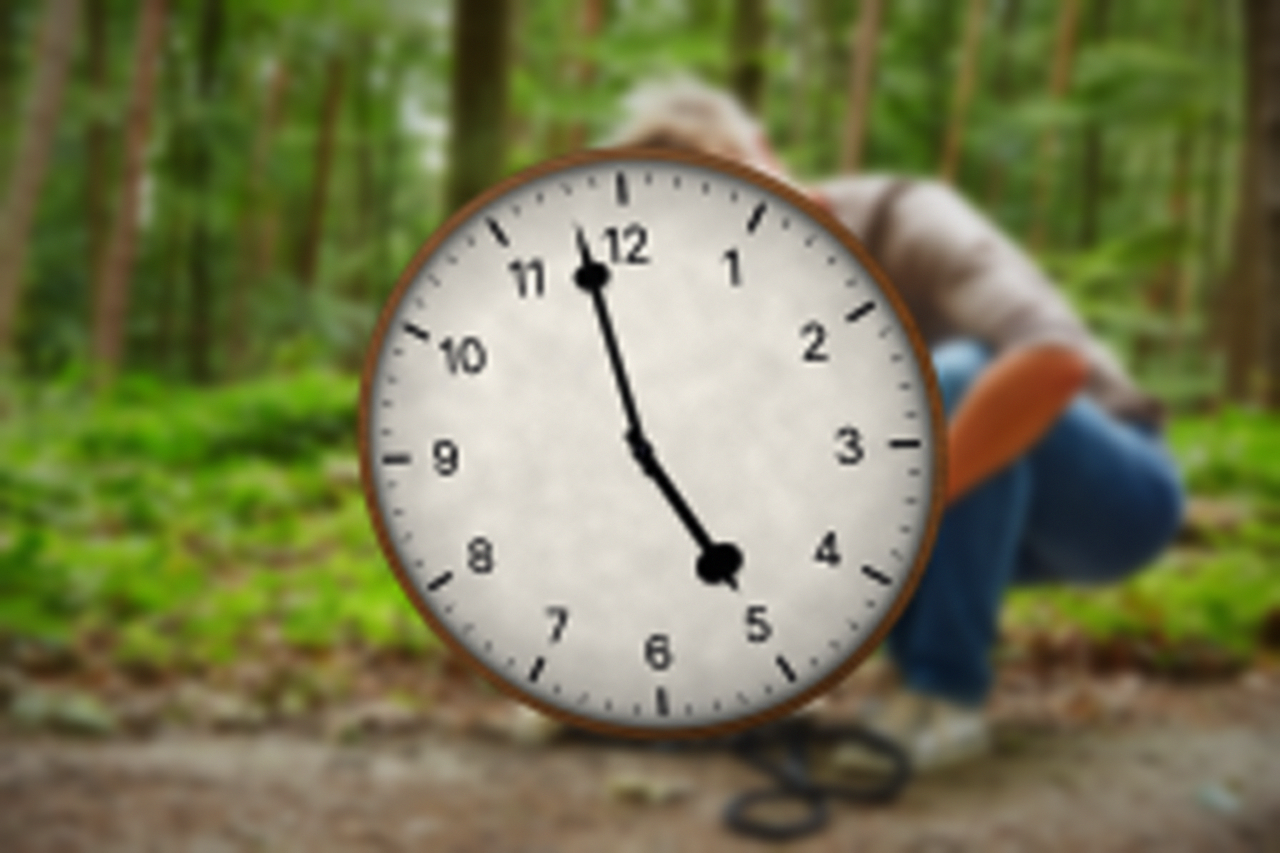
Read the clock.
4:58
